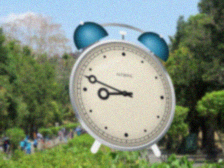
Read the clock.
8:48
